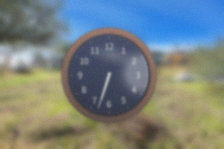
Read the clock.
6:33
